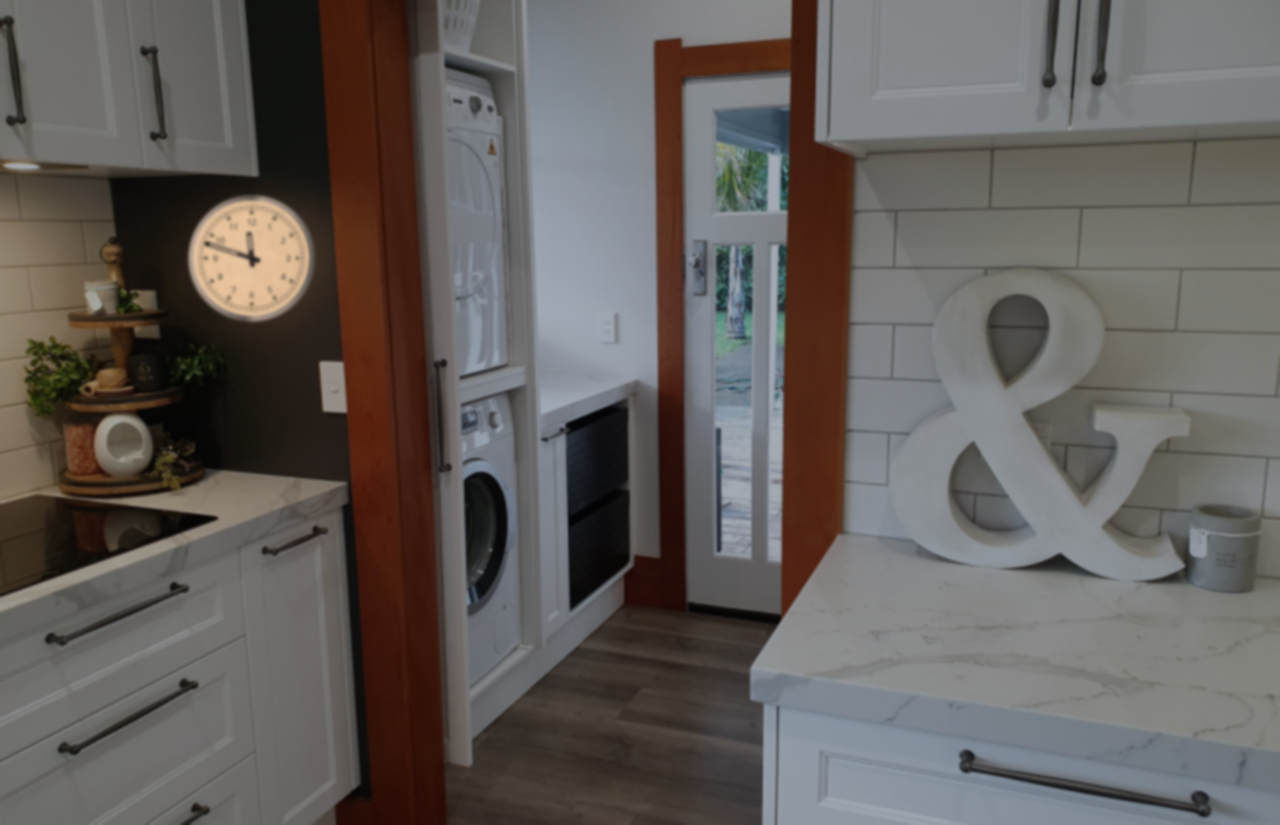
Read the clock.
11:48
